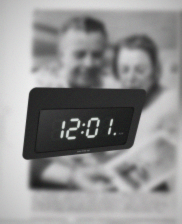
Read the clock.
12:01
